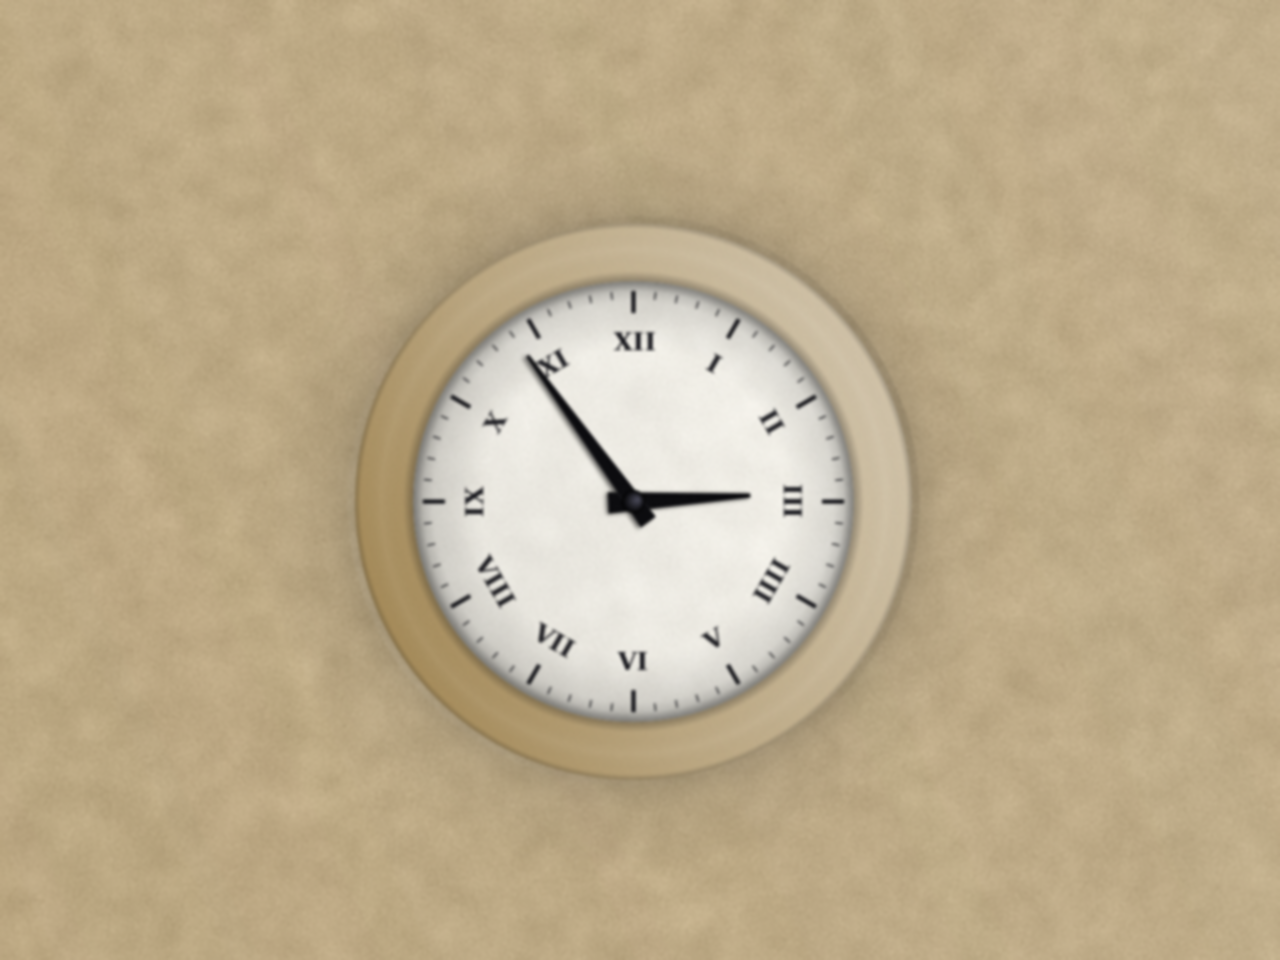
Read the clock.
2:54
